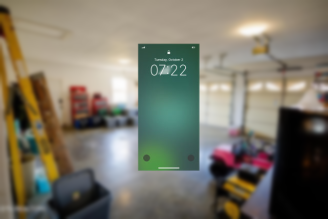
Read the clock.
7:22
